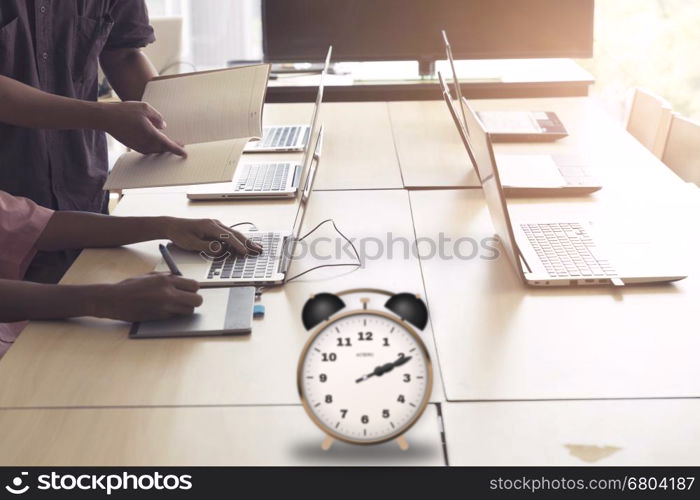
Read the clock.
2:11
